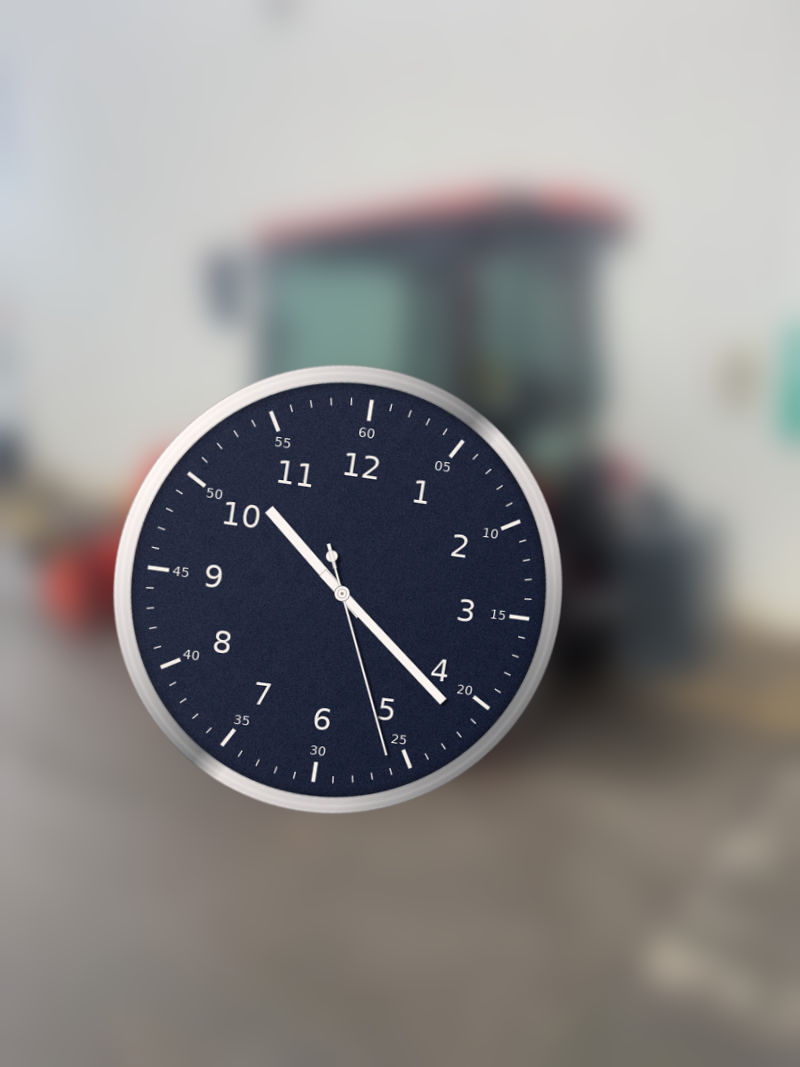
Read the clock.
10:21:26
